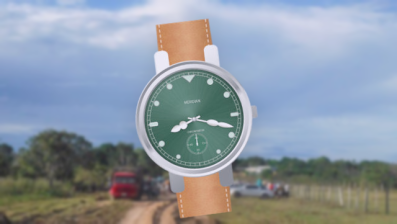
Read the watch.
8:18
